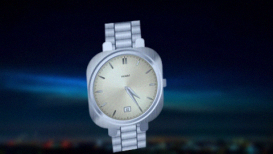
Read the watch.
4:25
